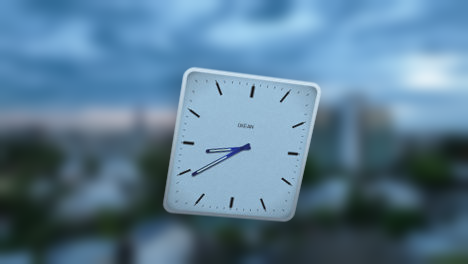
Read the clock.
8:39
